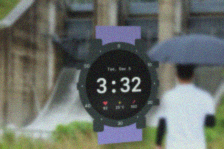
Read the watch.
3:32
